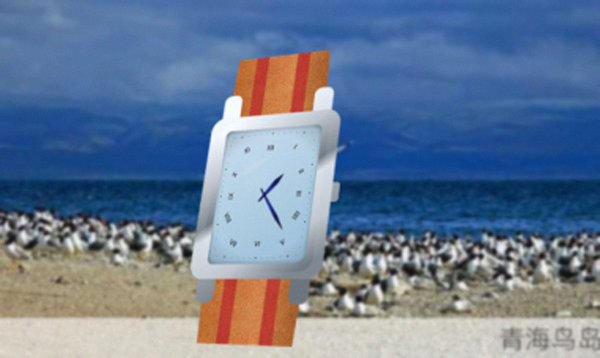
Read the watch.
1:24
